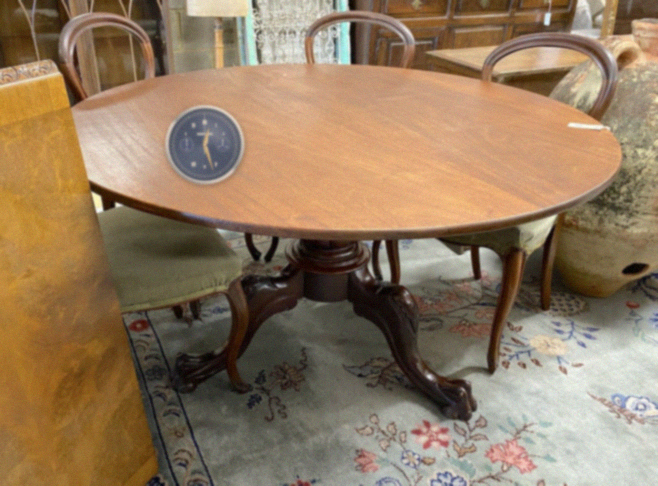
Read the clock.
12:27
